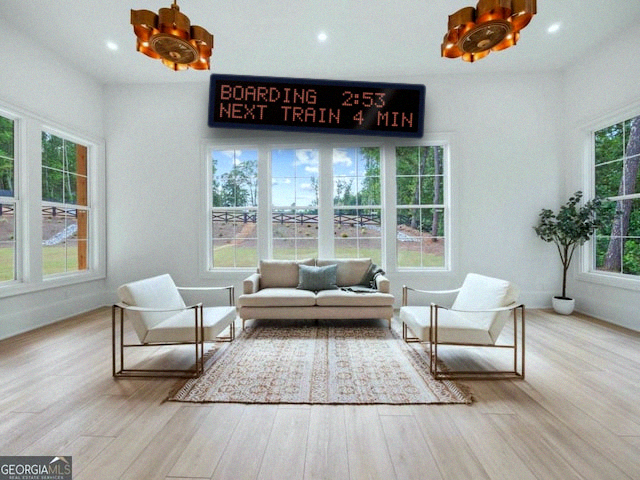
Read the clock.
2:53
